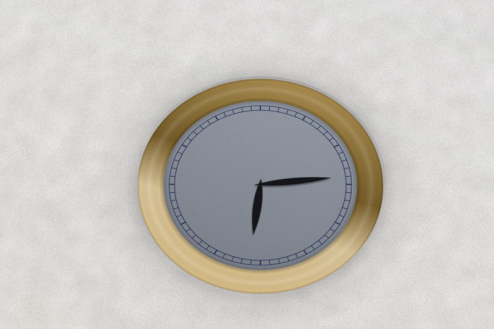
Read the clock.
6:14
